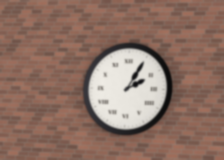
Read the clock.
2:05
